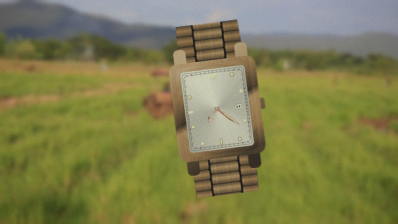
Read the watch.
7:22
